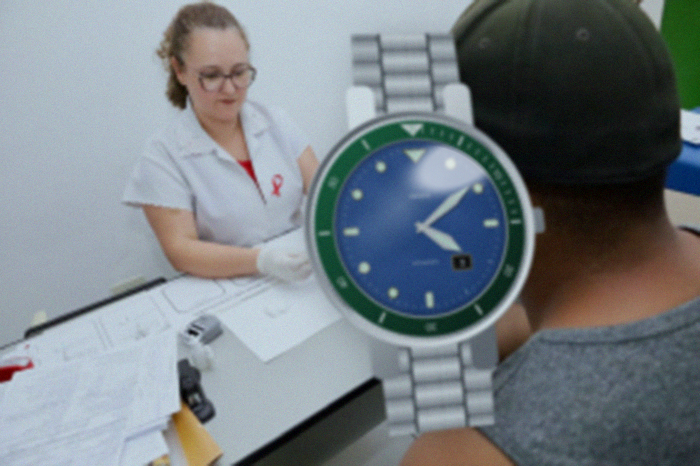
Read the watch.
4:09
